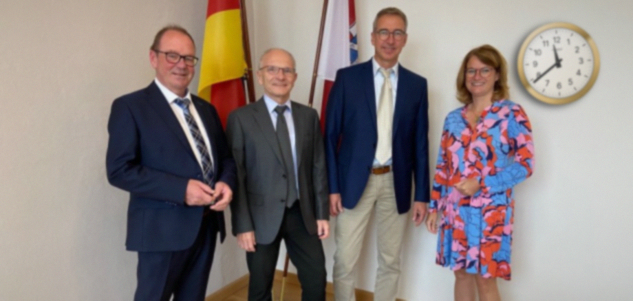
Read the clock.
11:39
